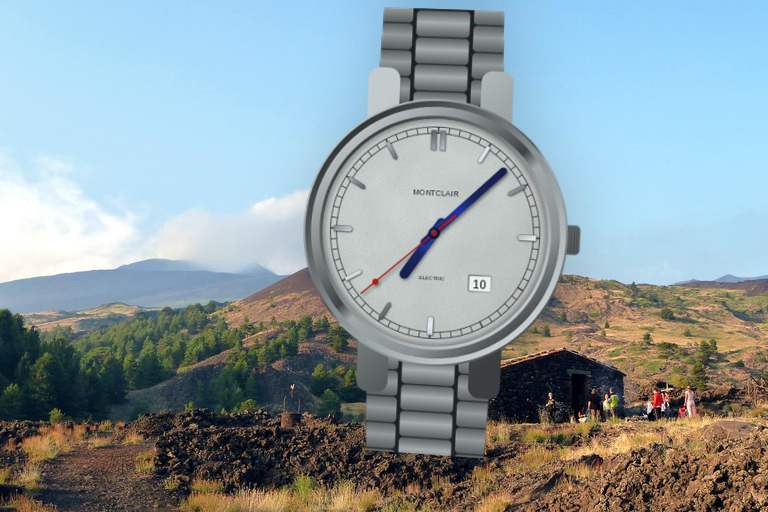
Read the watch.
7:07:38
